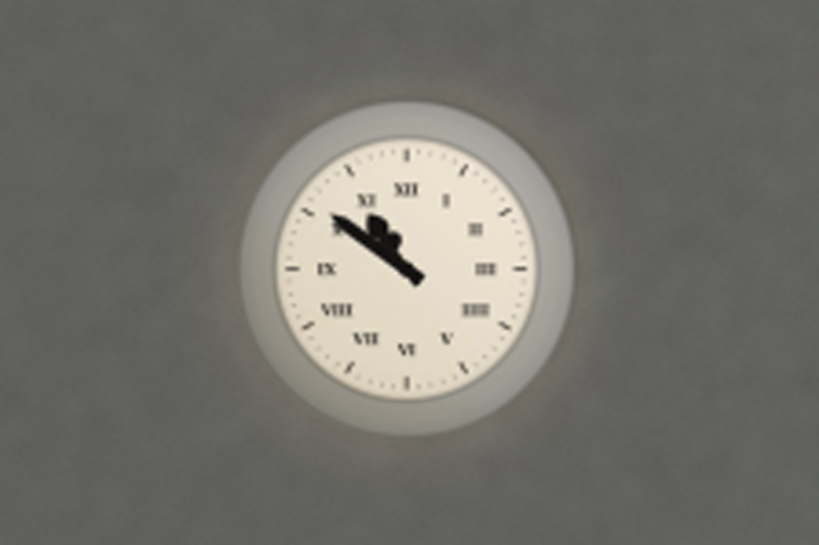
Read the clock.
10:51
